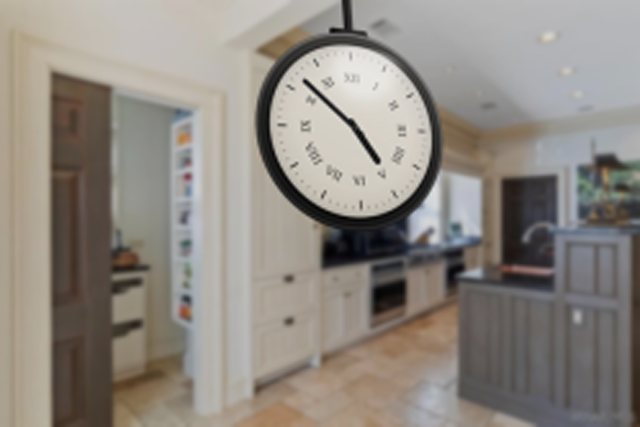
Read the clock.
4:52
